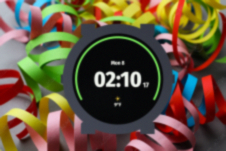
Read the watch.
2:10
